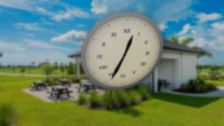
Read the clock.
12:34
